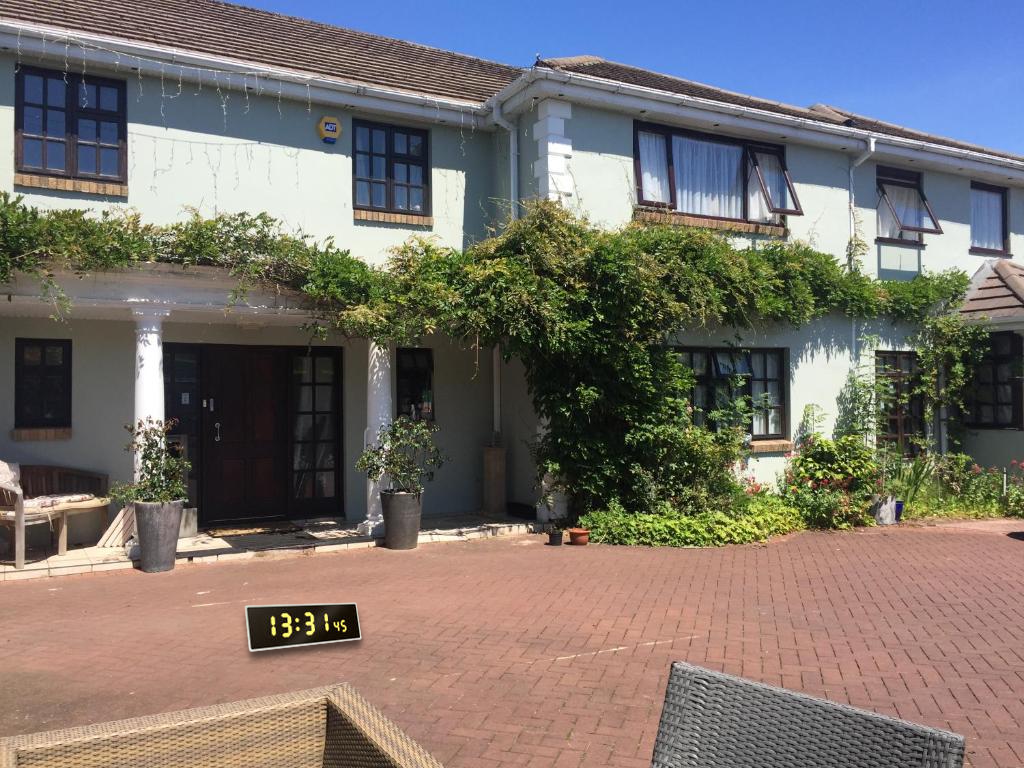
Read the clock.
13:31:45
